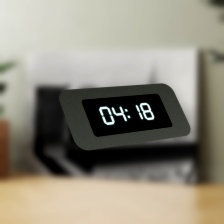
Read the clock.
4:18
